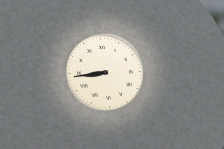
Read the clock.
8:44
